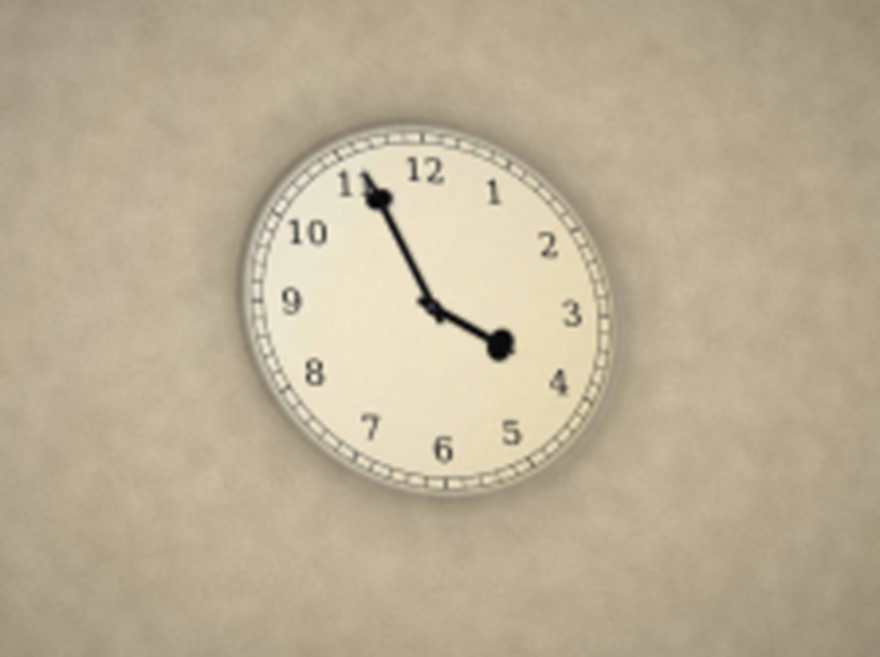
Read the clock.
3:56
